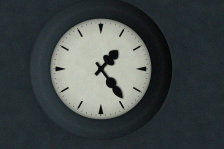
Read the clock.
1:24
